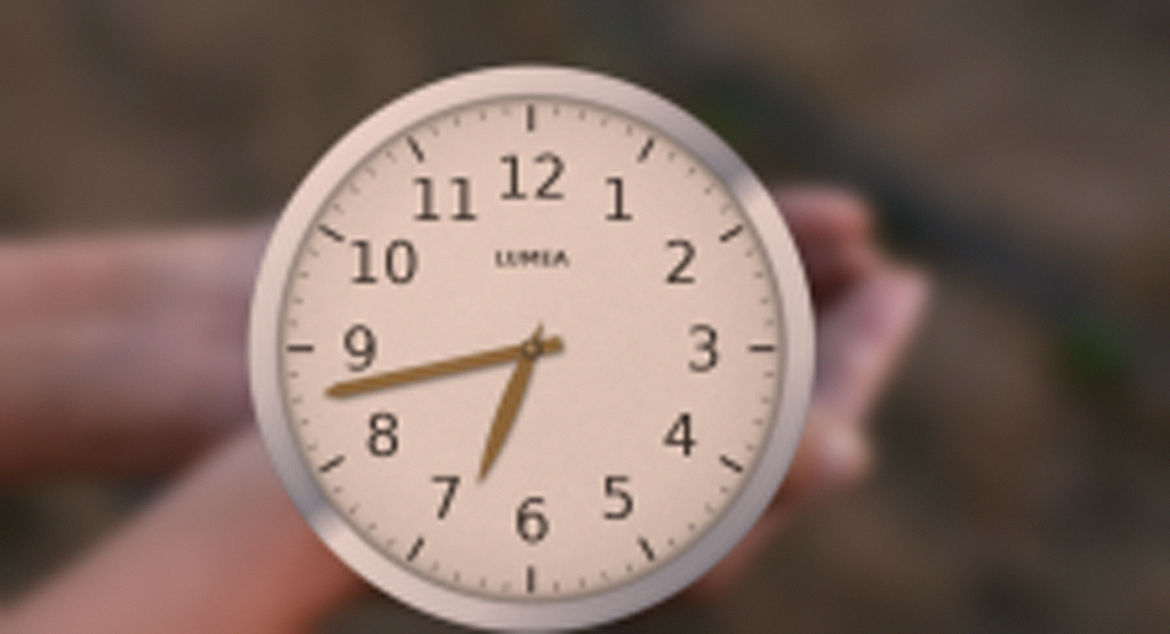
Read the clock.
6:43
